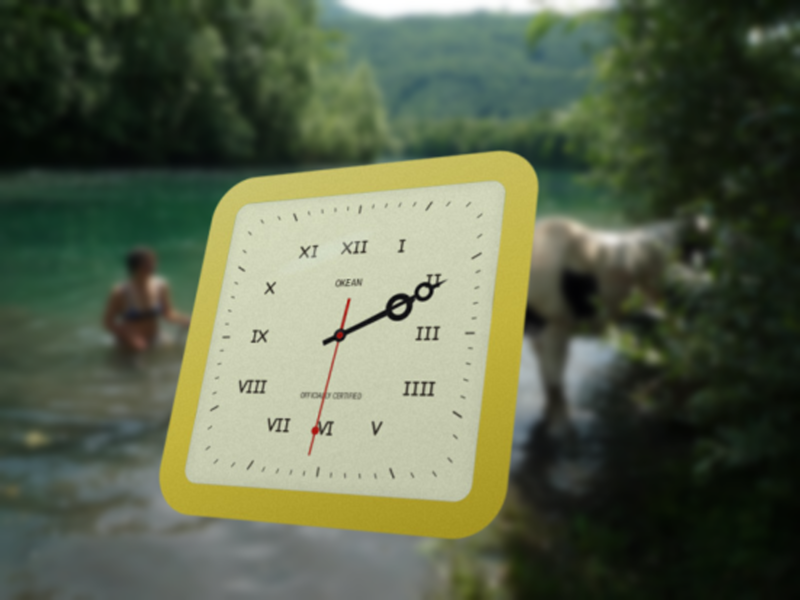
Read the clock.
2:10:31
